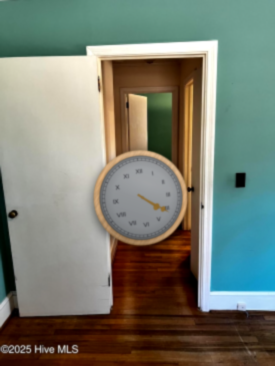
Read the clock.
4:21
